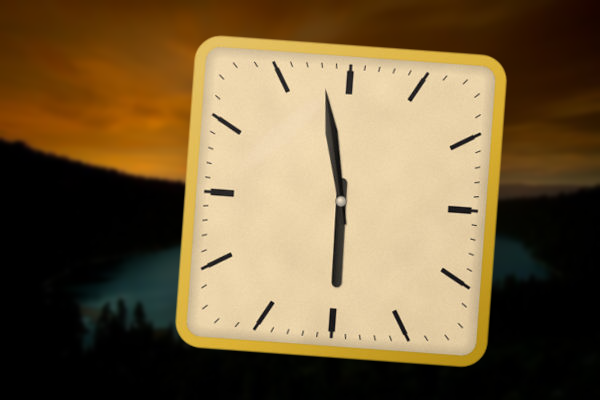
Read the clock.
5:58
